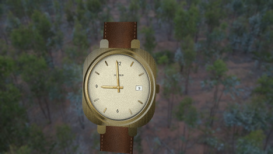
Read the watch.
8:59
